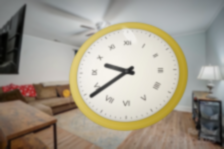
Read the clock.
9:39
